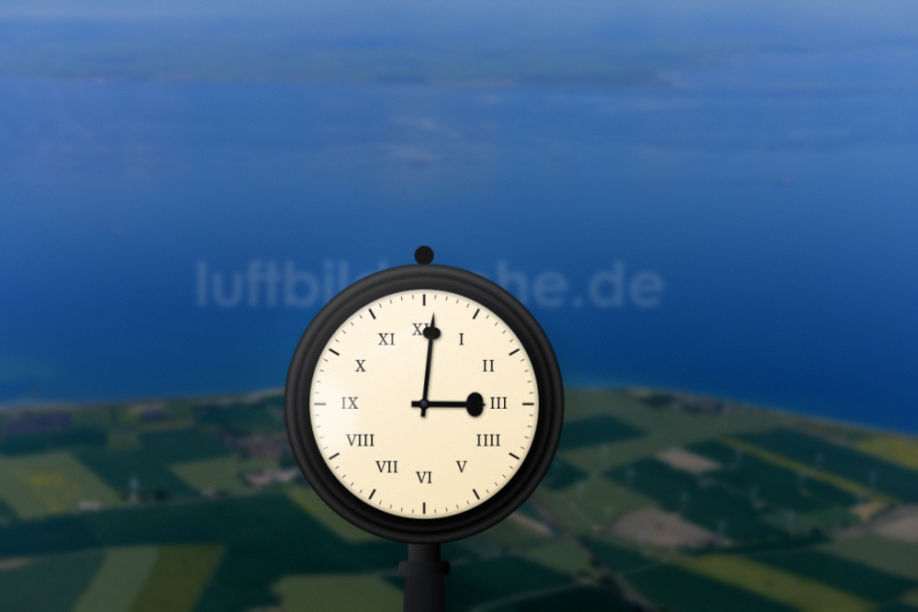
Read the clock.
3:01
